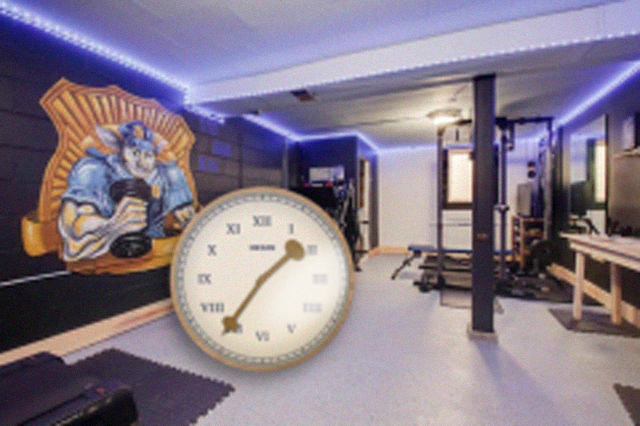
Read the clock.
1:36
